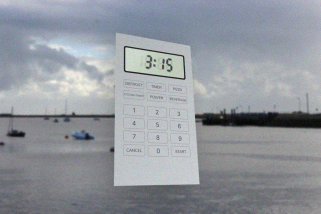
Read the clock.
3:15
